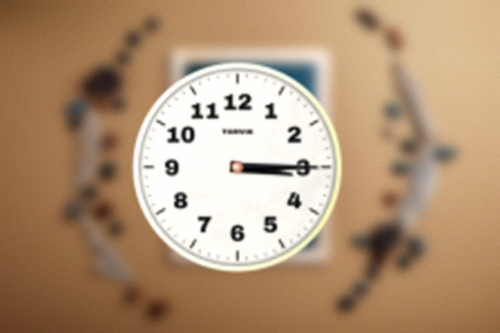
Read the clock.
3:15
